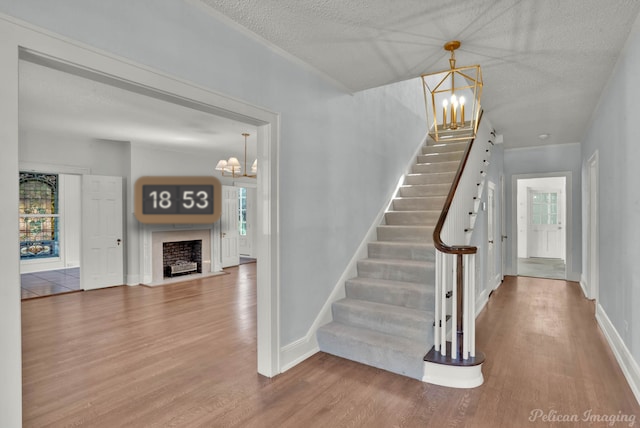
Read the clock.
18:53
